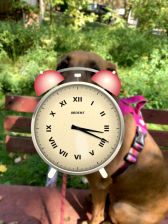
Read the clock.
3:19
